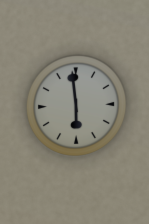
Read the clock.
5:59
